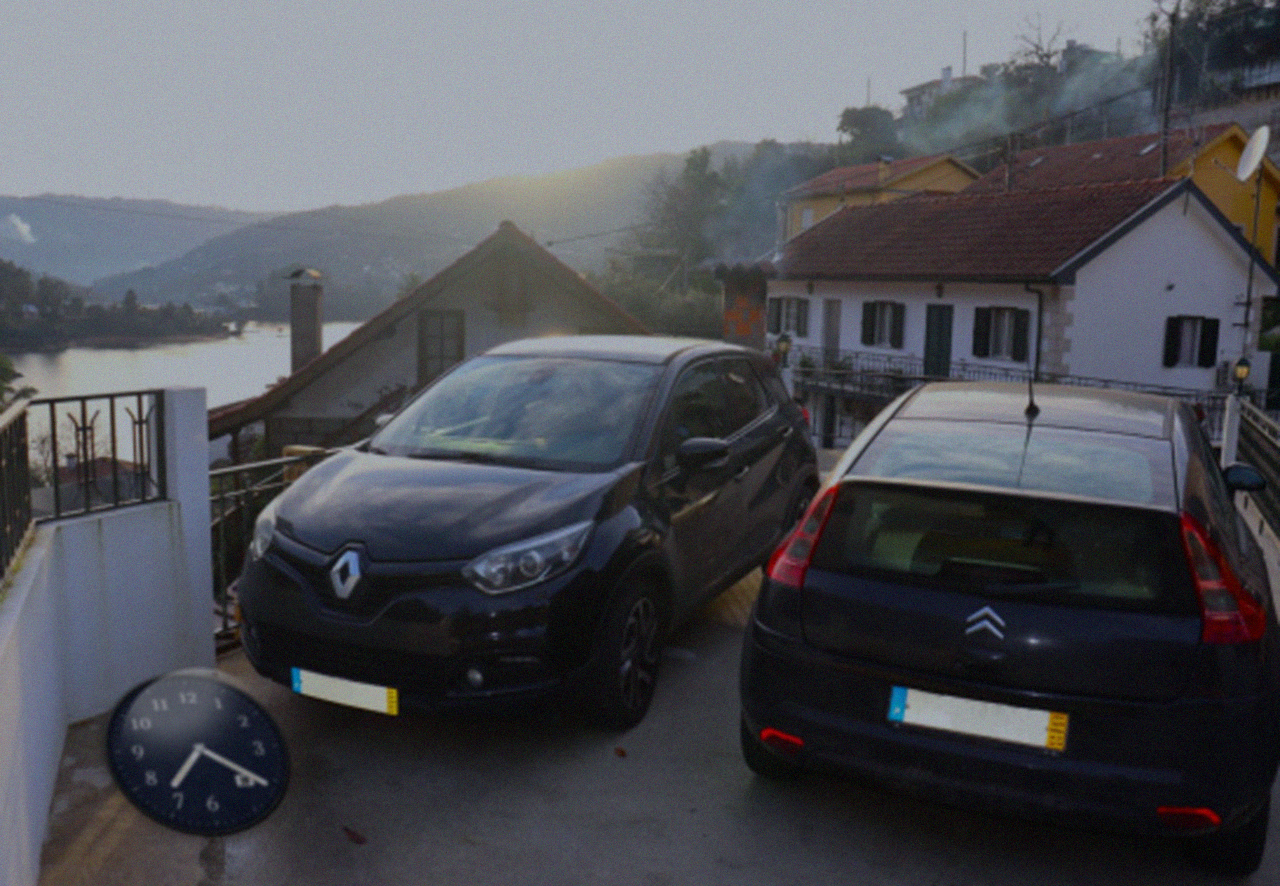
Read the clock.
7:21
